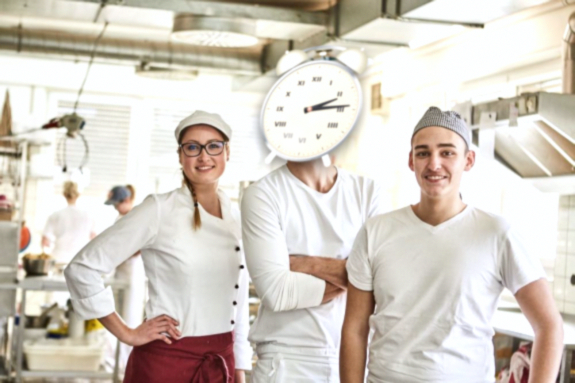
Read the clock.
2:14
